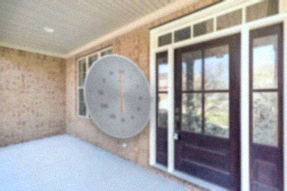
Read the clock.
6:00
